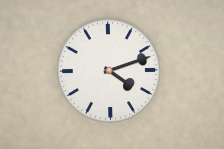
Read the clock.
4:12
